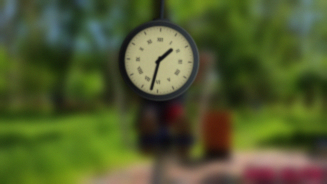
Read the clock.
1:32
